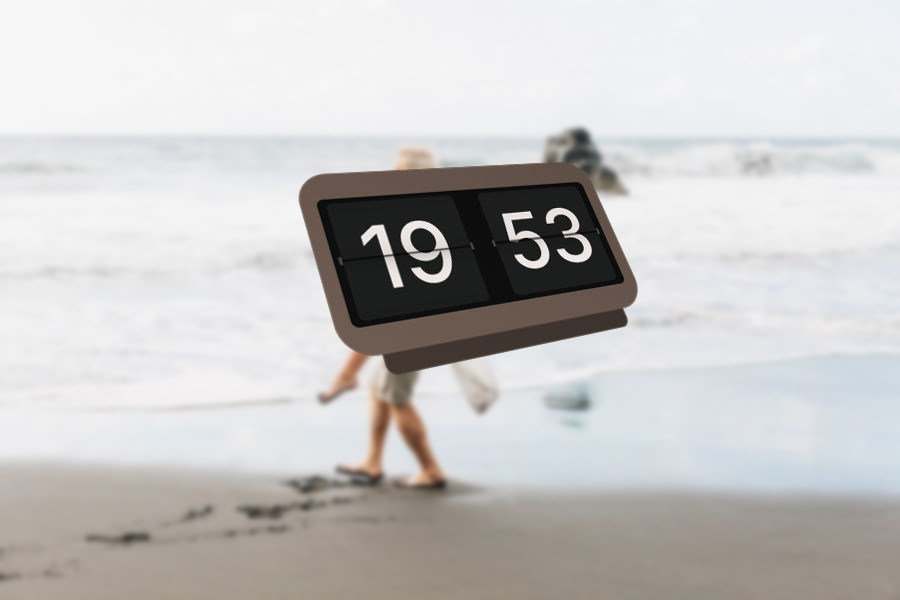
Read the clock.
19:53
